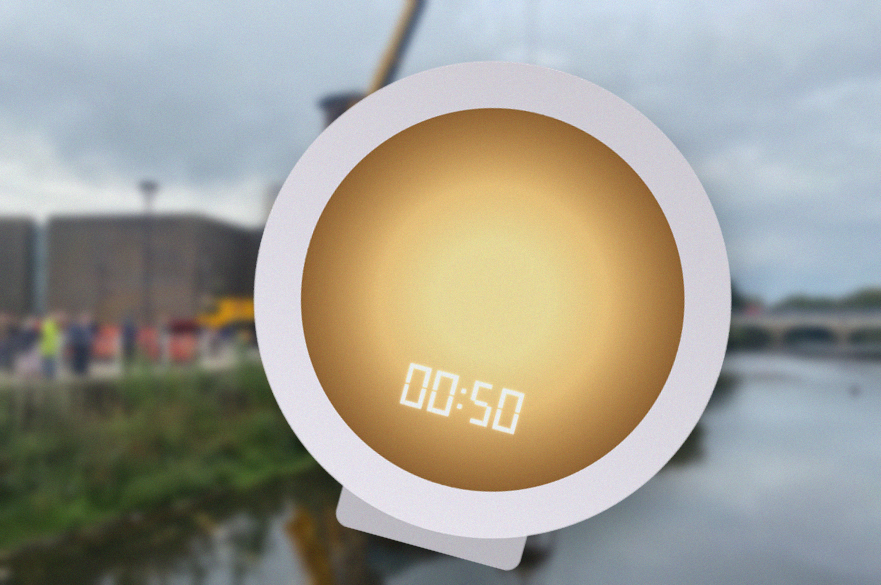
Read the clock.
0:50
